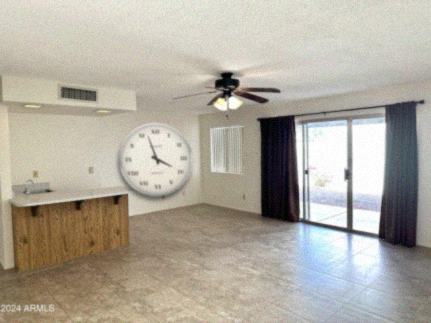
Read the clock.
3:57
